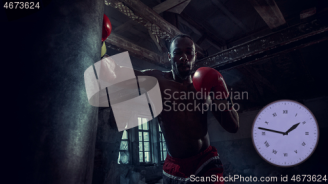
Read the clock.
1:47
